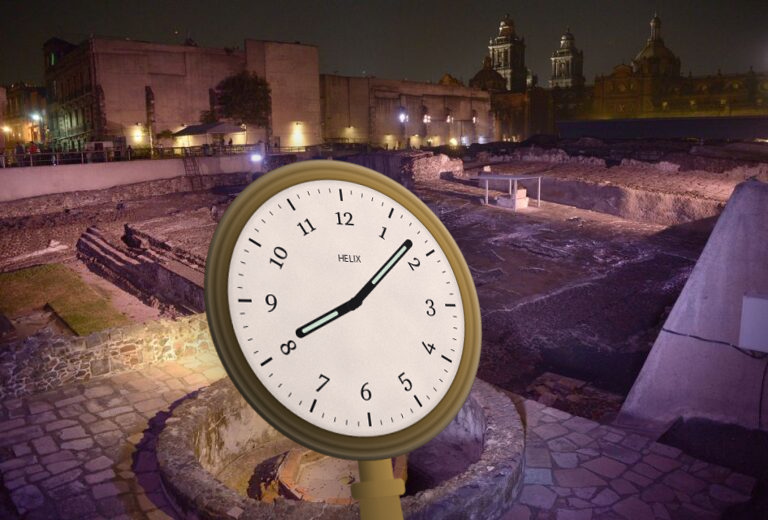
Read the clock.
8:08
